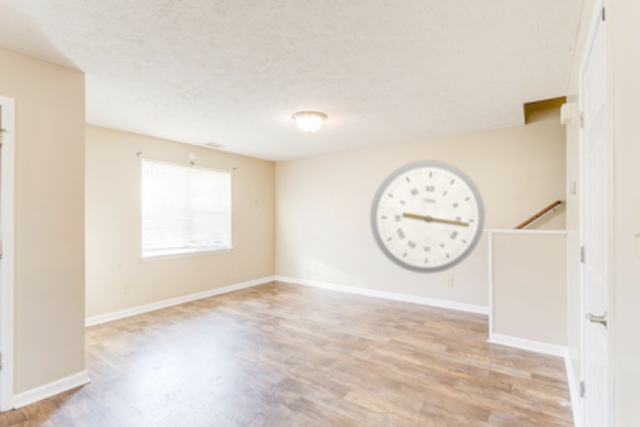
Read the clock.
9:16
